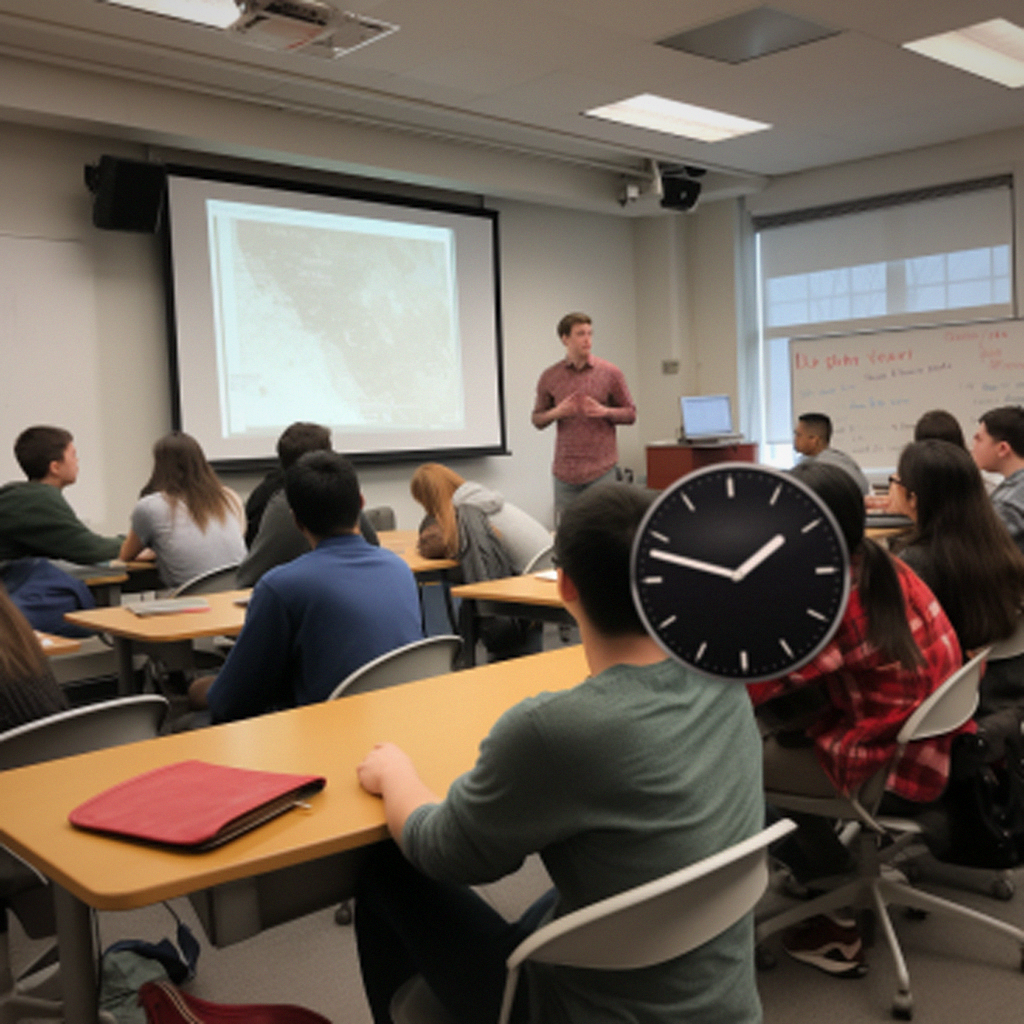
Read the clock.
1:48
